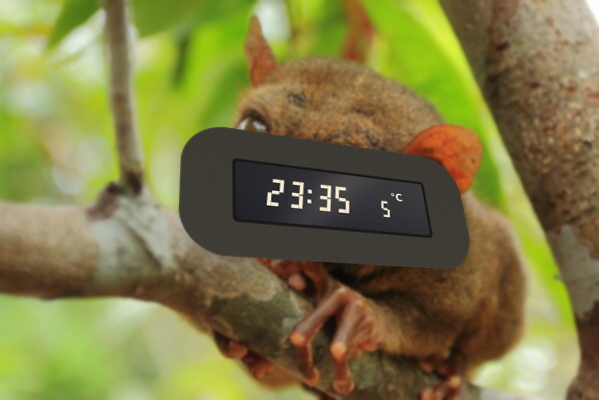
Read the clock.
23:35
